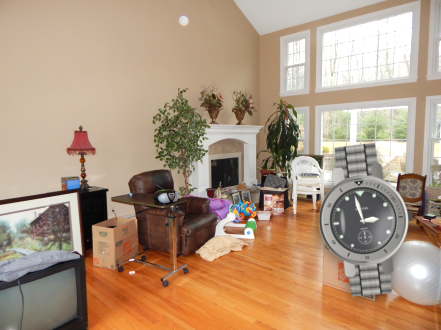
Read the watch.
2:58
